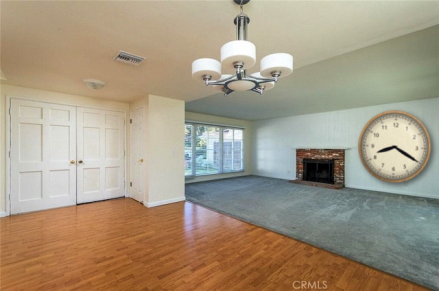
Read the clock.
8:20
